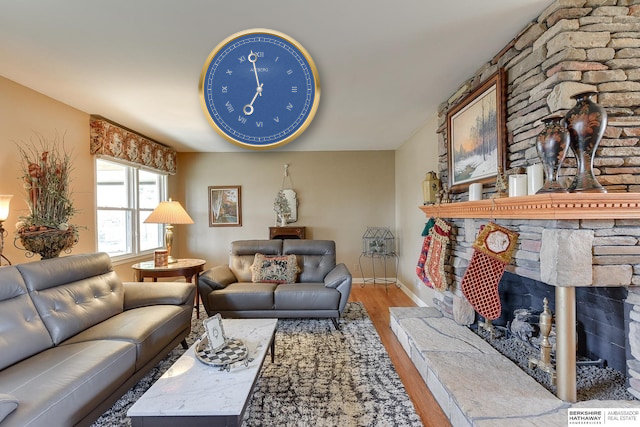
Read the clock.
6:58
